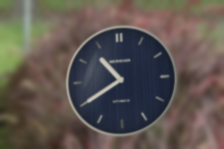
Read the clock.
10:40
